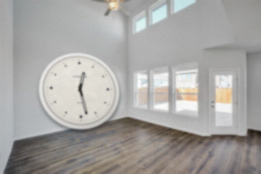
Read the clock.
12:28
